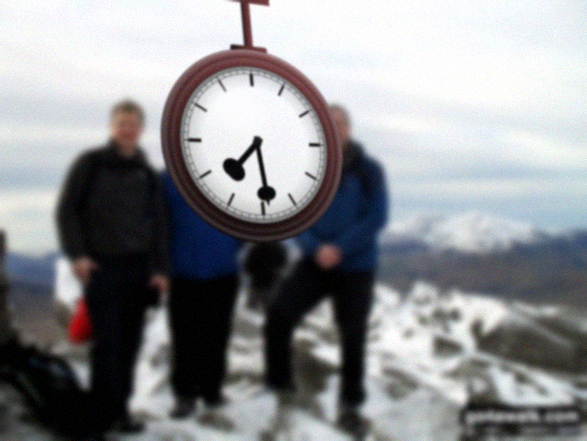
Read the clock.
7:29
